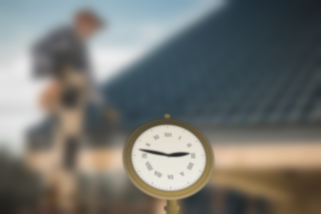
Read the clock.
2:47
